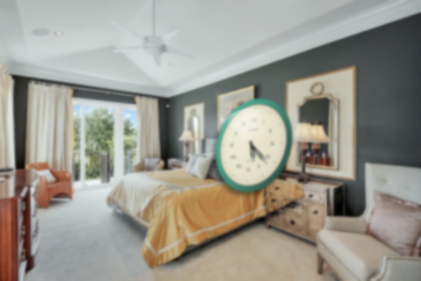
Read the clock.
5:22
